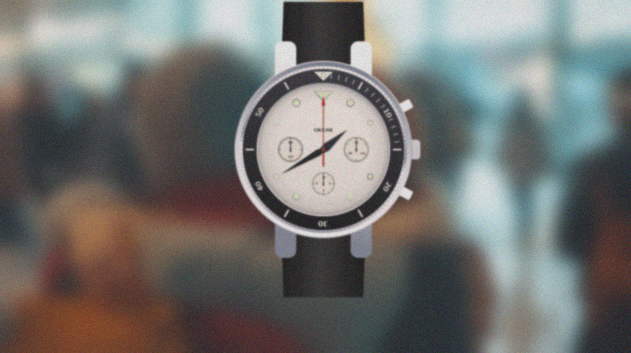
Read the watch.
1:40
